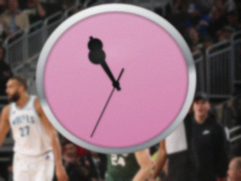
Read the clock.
10:55:34
